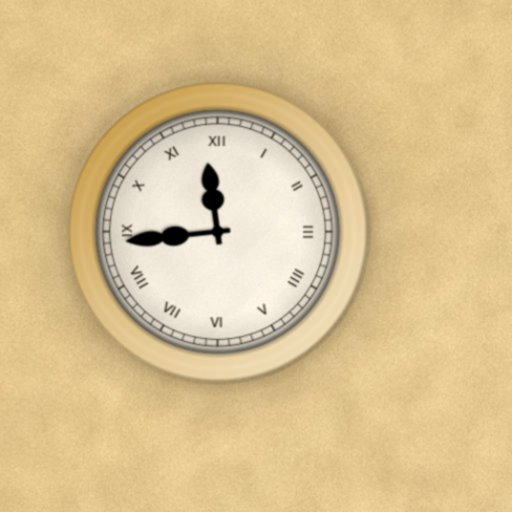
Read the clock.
11:44
